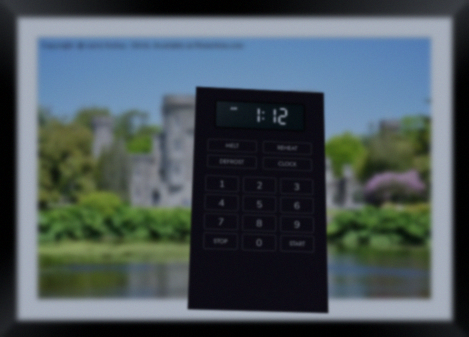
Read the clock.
1:12
